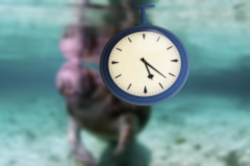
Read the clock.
5:22
